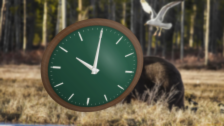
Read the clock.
10:00
